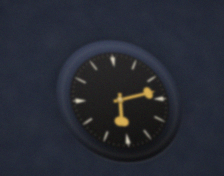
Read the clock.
6:13
